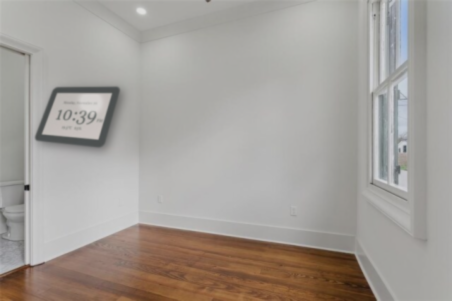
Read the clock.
10:39
